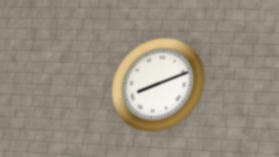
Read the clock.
8:11
